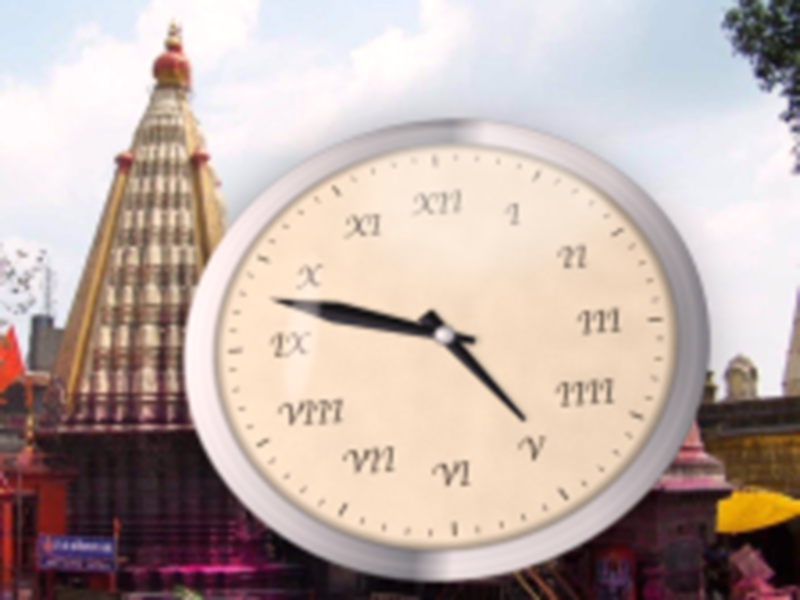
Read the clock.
4:48
